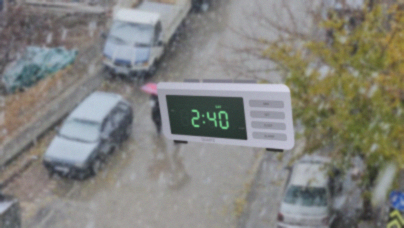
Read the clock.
2:40
